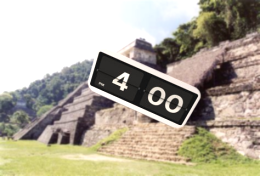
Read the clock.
4:00
